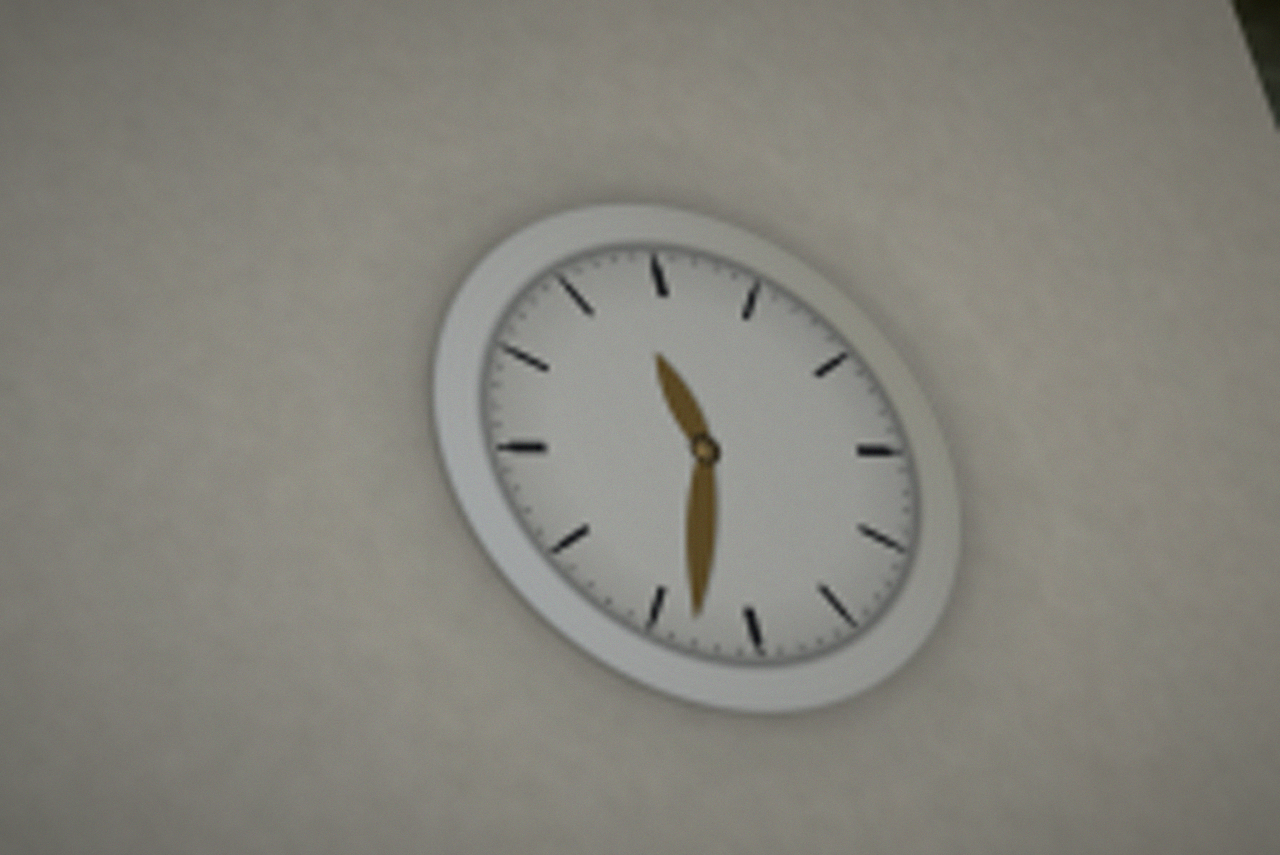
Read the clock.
11:33
